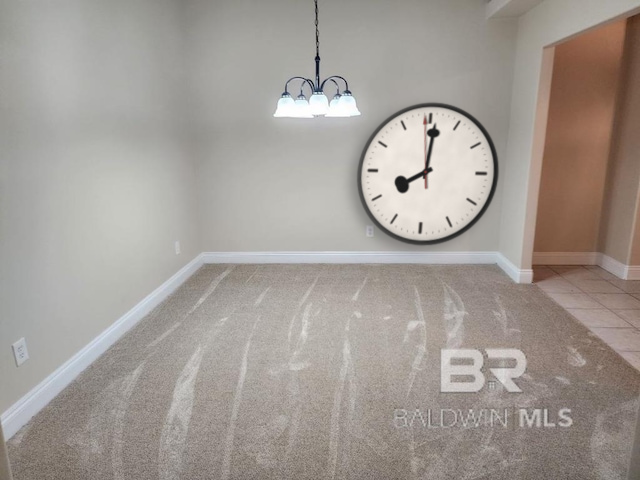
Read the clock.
8:00:59
